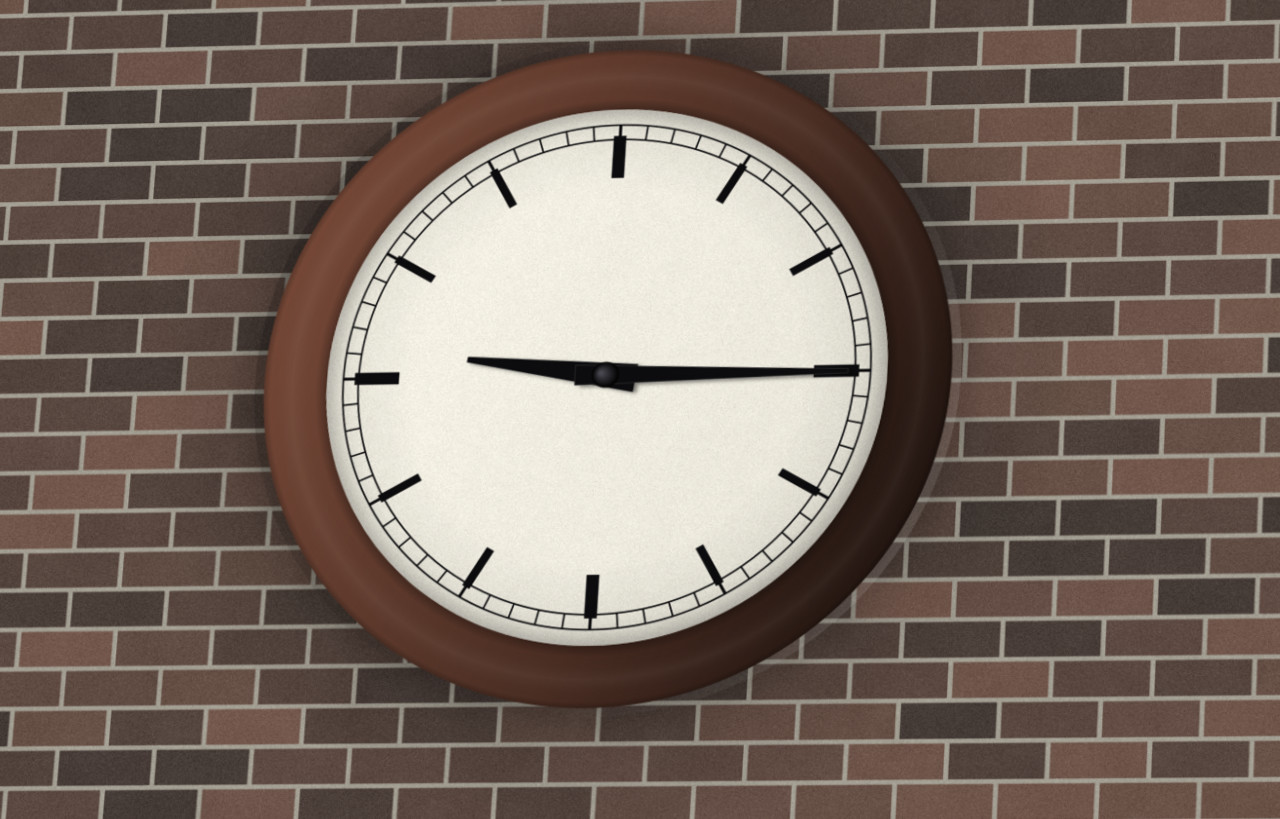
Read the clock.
9:15
